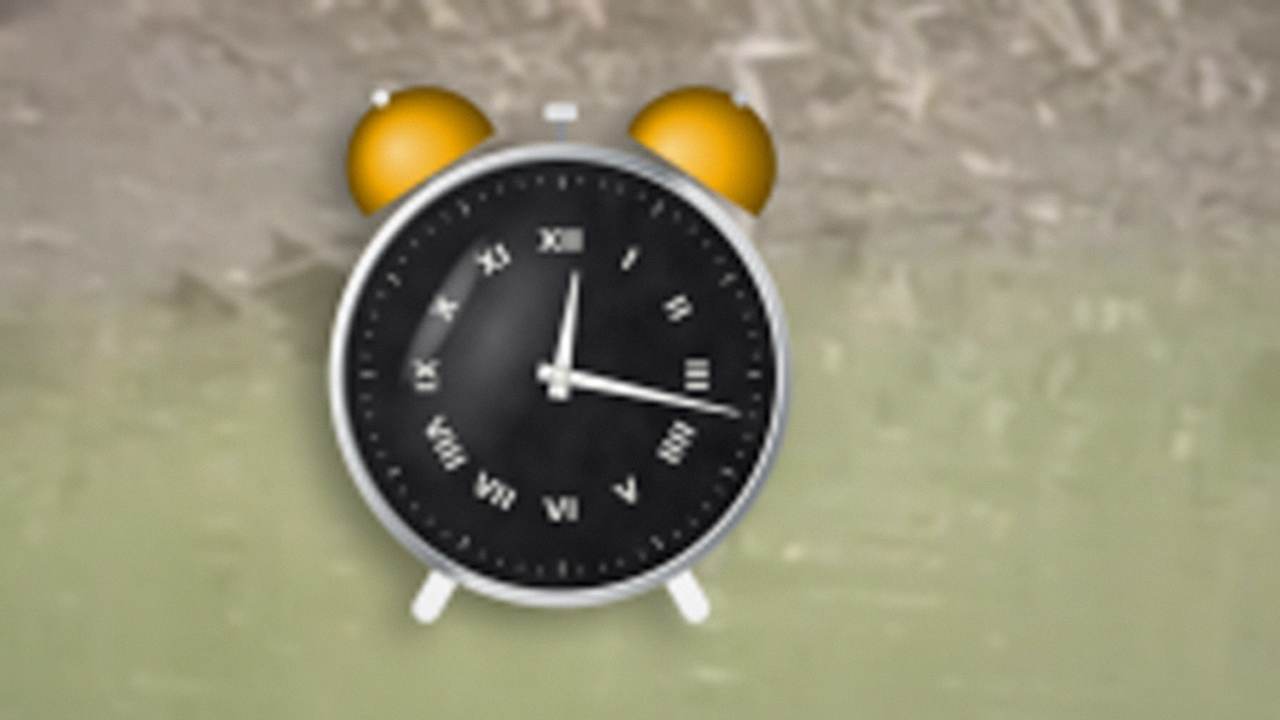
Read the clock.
12:17
